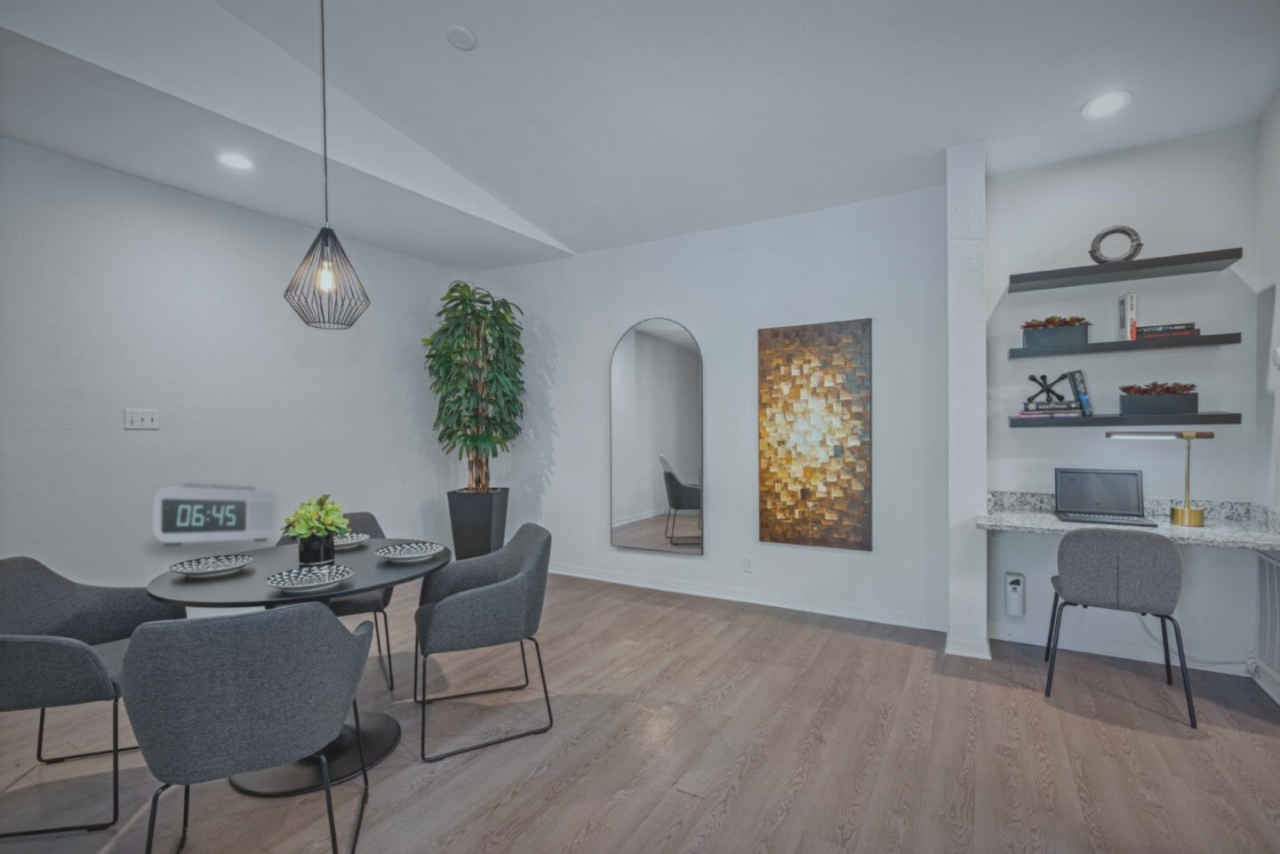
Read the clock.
6:45
